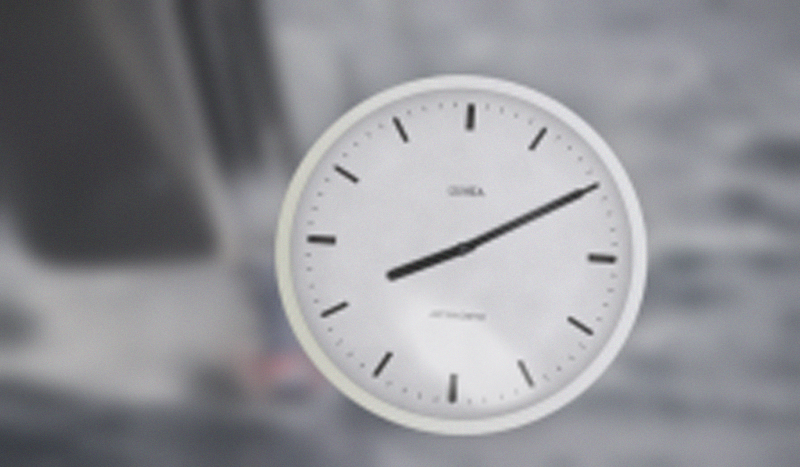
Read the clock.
8:10
